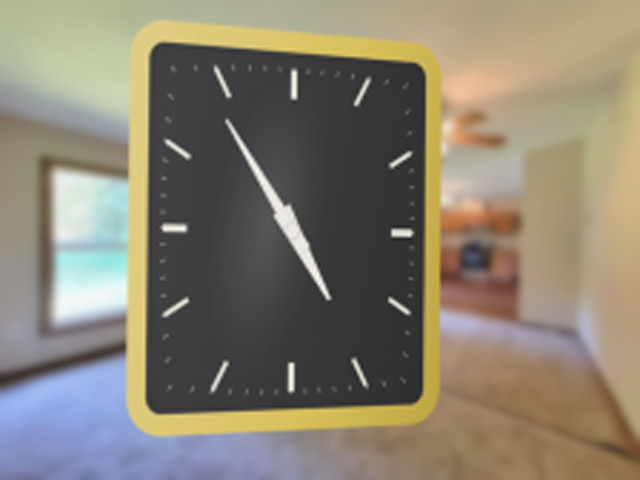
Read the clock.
4:54
